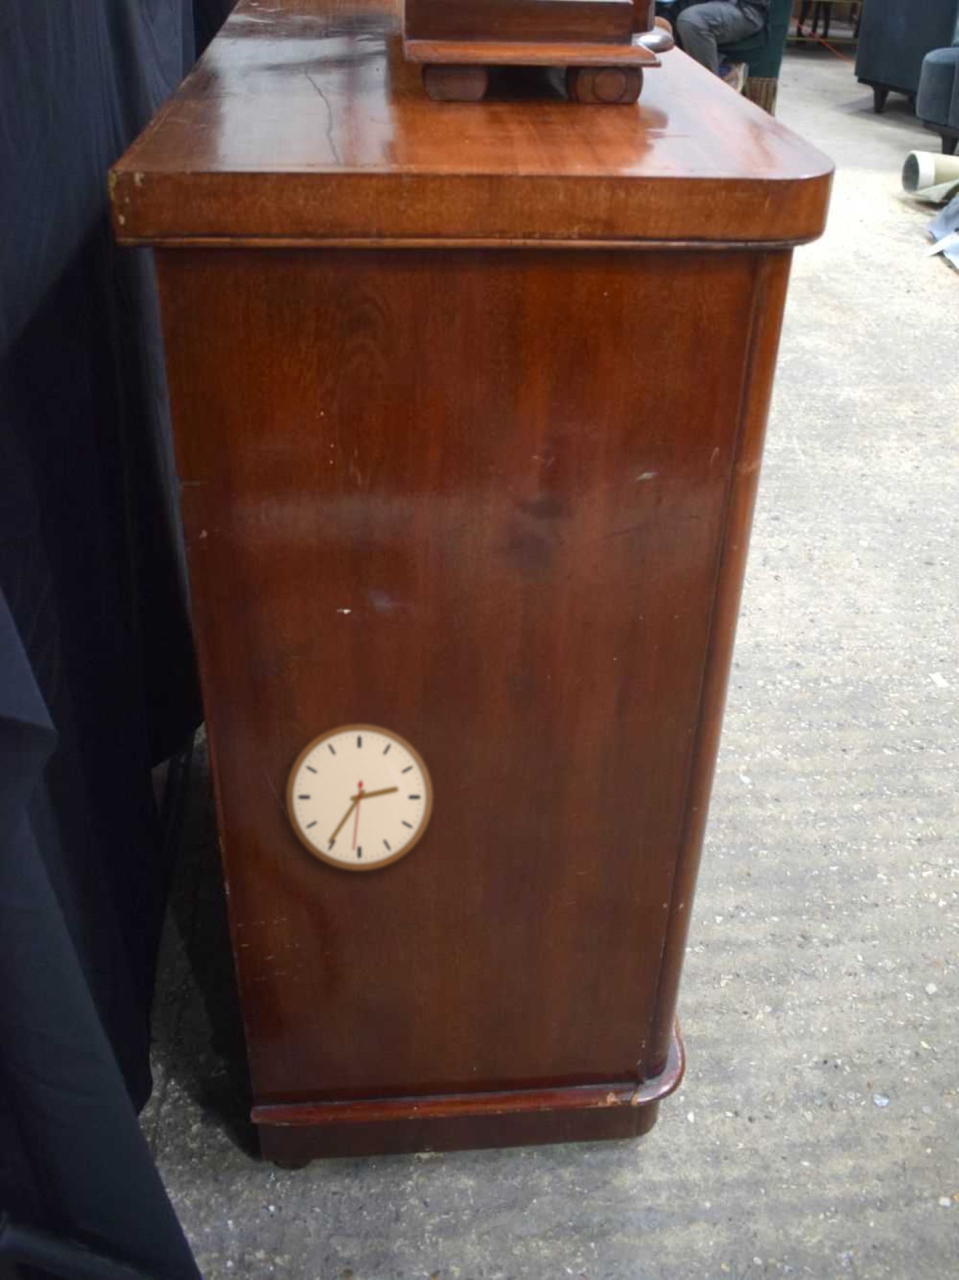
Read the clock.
2:35:31
